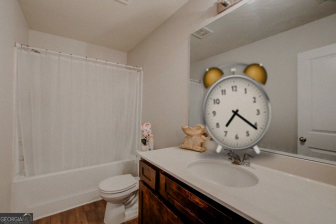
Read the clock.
7:21
